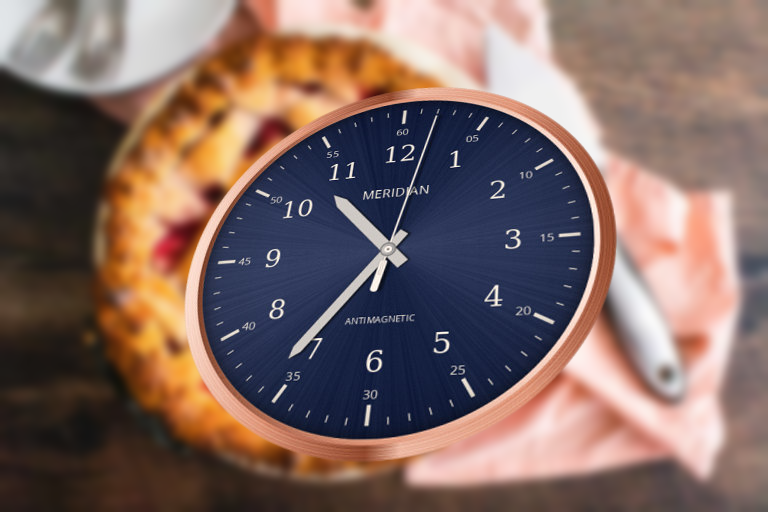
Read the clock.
10:36:02
